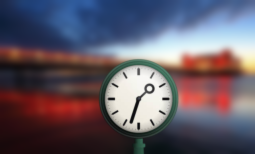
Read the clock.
1:33
